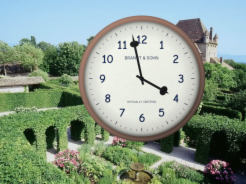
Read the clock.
3:58
